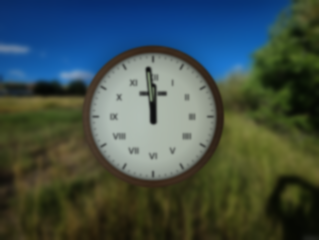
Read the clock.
11:59
